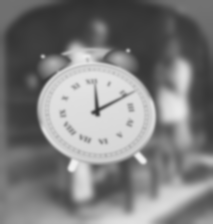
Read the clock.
12:11
